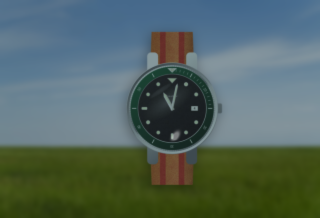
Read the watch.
11:02
